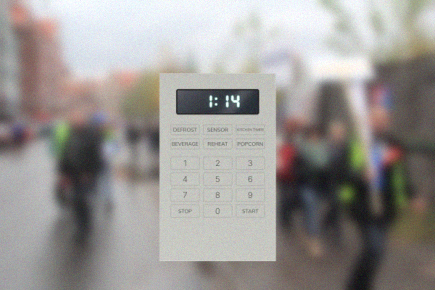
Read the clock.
1:14
